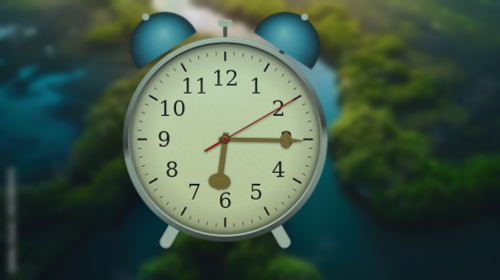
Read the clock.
6:15:10
